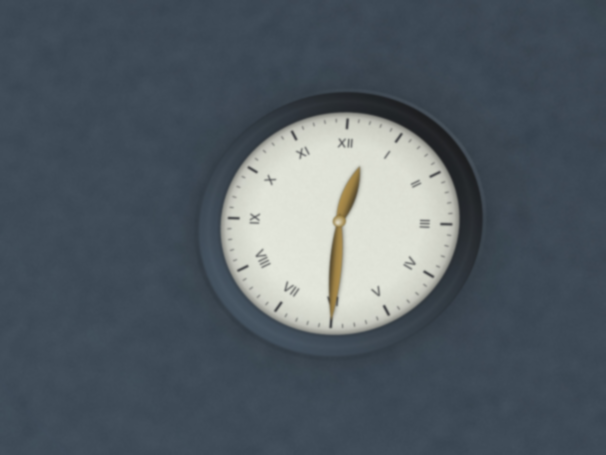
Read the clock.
12:30
